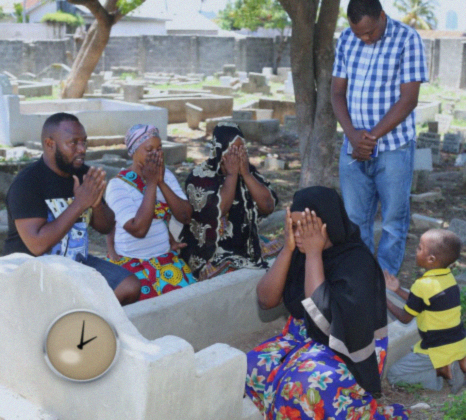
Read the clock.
2:01
